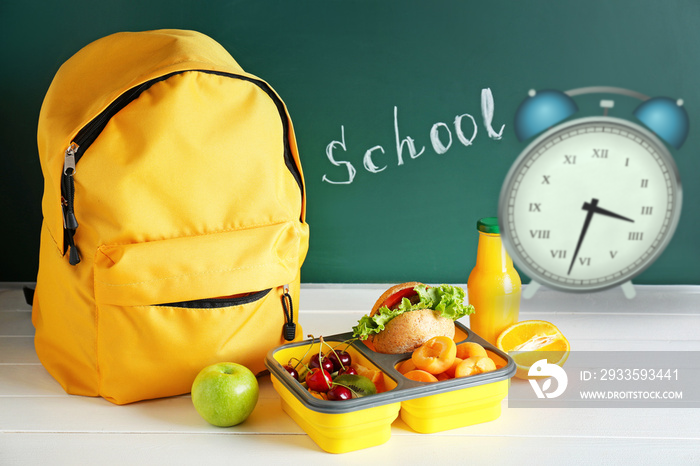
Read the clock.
3:32
